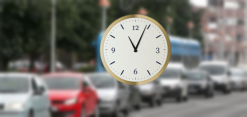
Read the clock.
11:04
